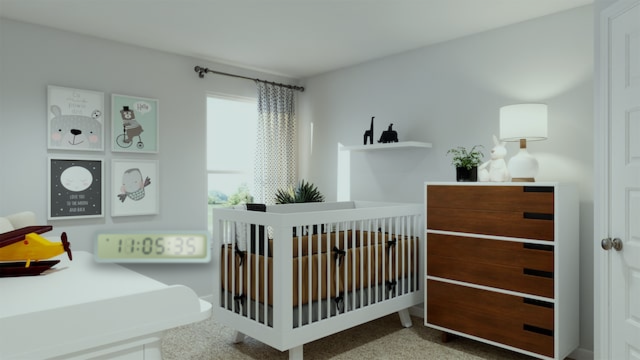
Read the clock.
11:05:35
